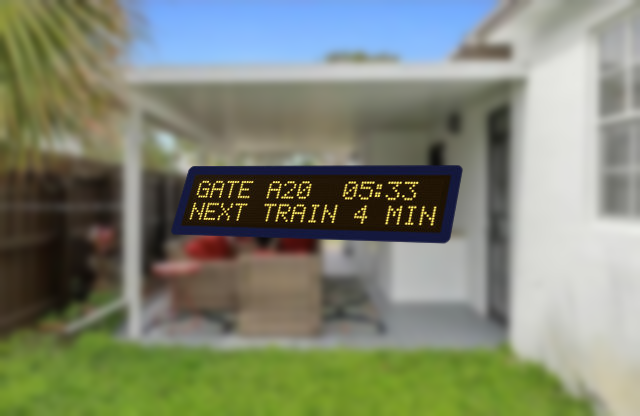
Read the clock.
5:33
